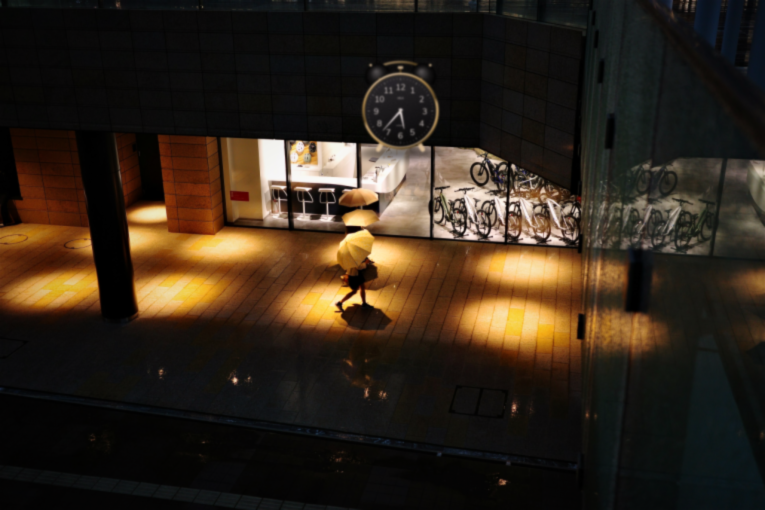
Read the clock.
5:37
